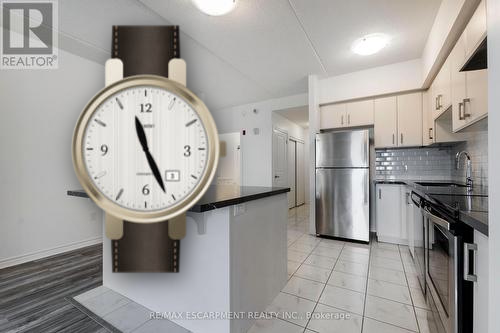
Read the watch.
11:26
